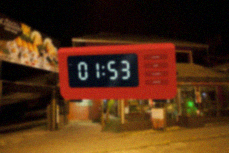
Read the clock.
1:53
